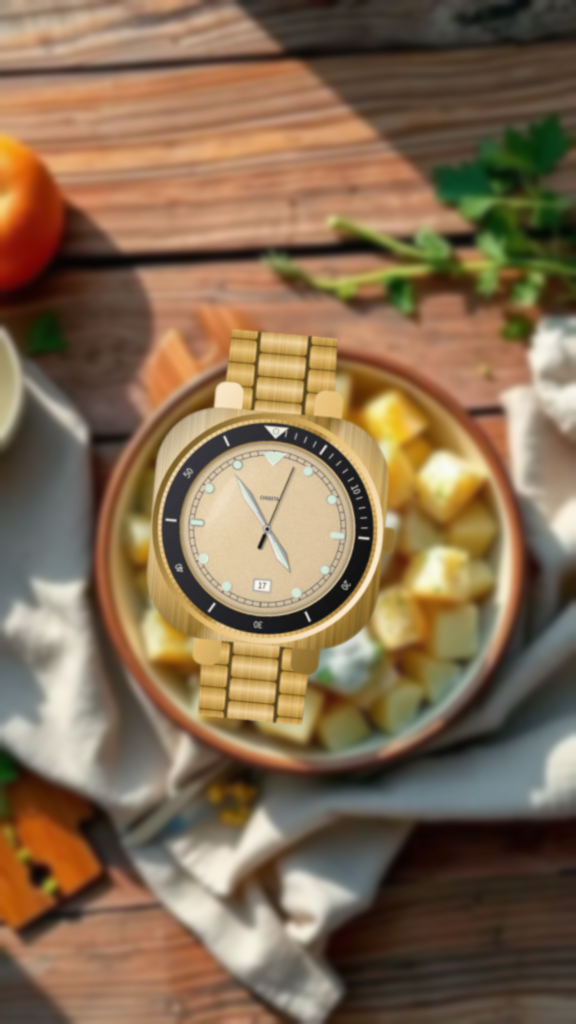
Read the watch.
4:54:03
